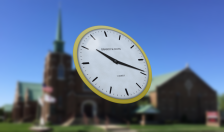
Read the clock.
10:19
